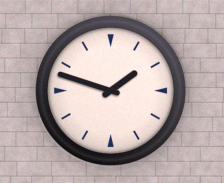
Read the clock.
1:48
